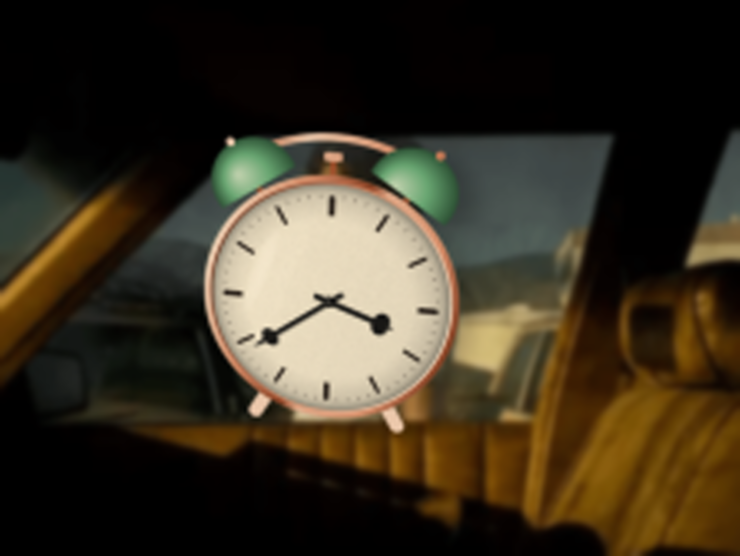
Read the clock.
3:39
